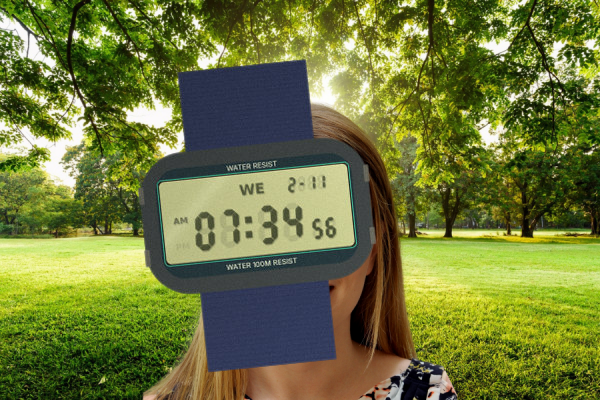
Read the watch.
7:34:56
